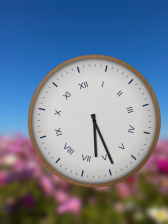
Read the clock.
6:29
